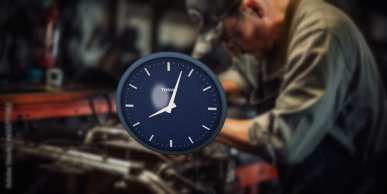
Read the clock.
8:03
